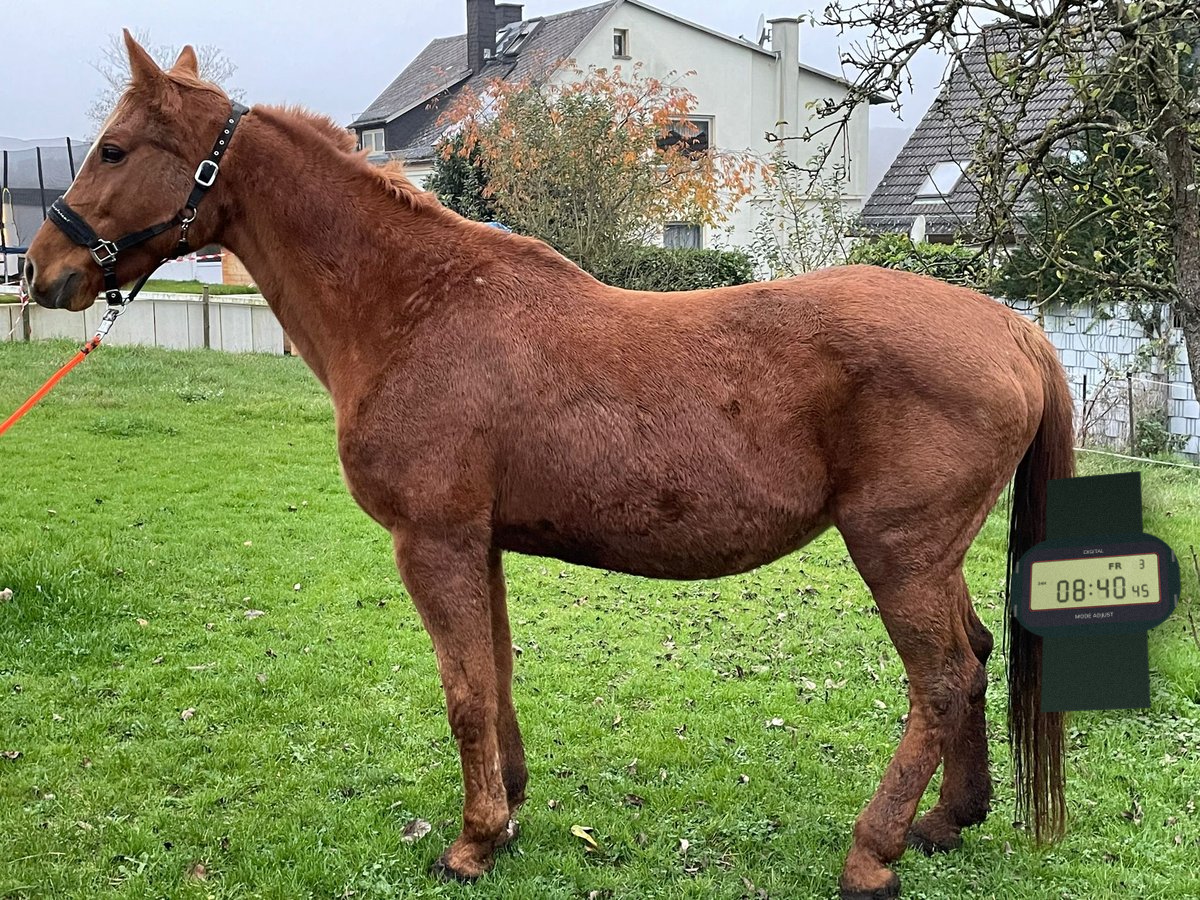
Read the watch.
8:40:45
